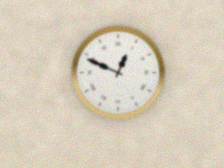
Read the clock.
12:49
